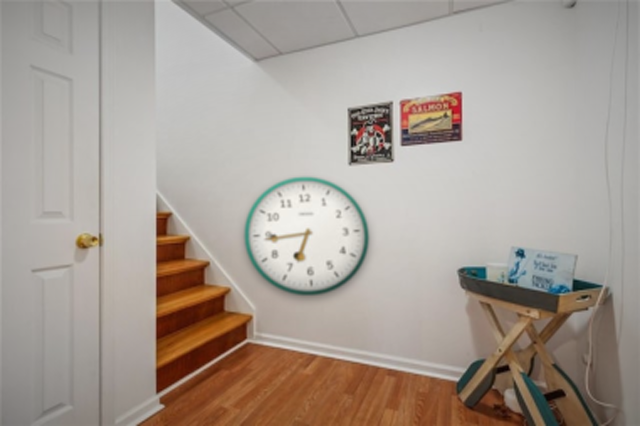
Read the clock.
6:44
